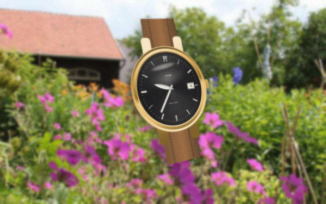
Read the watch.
9:36
